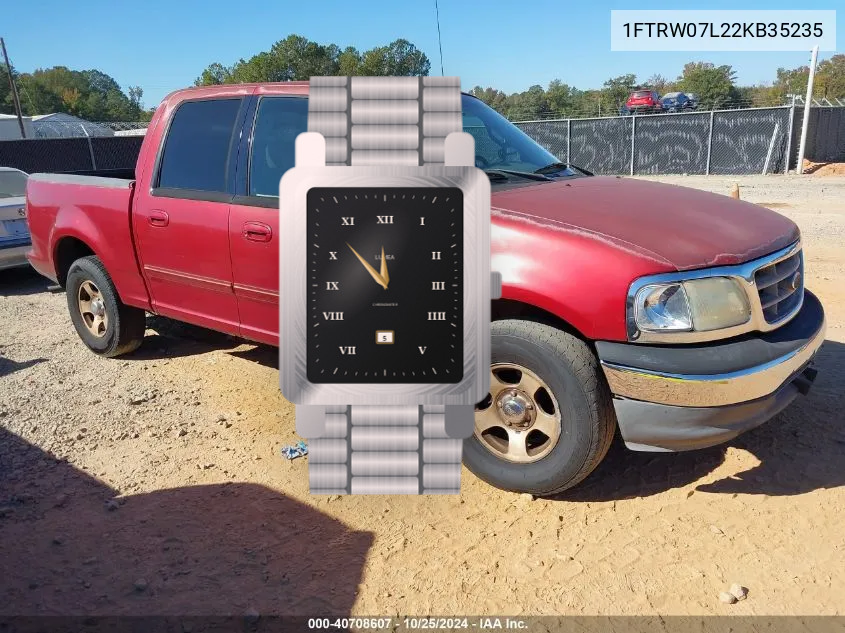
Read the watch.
11:53
